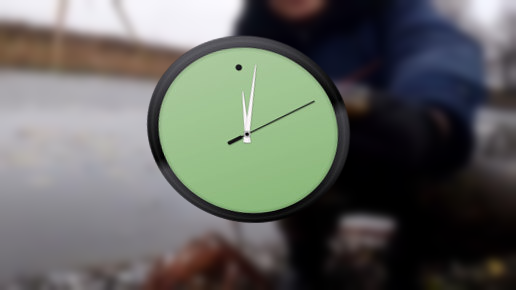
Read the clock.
12:02:11
